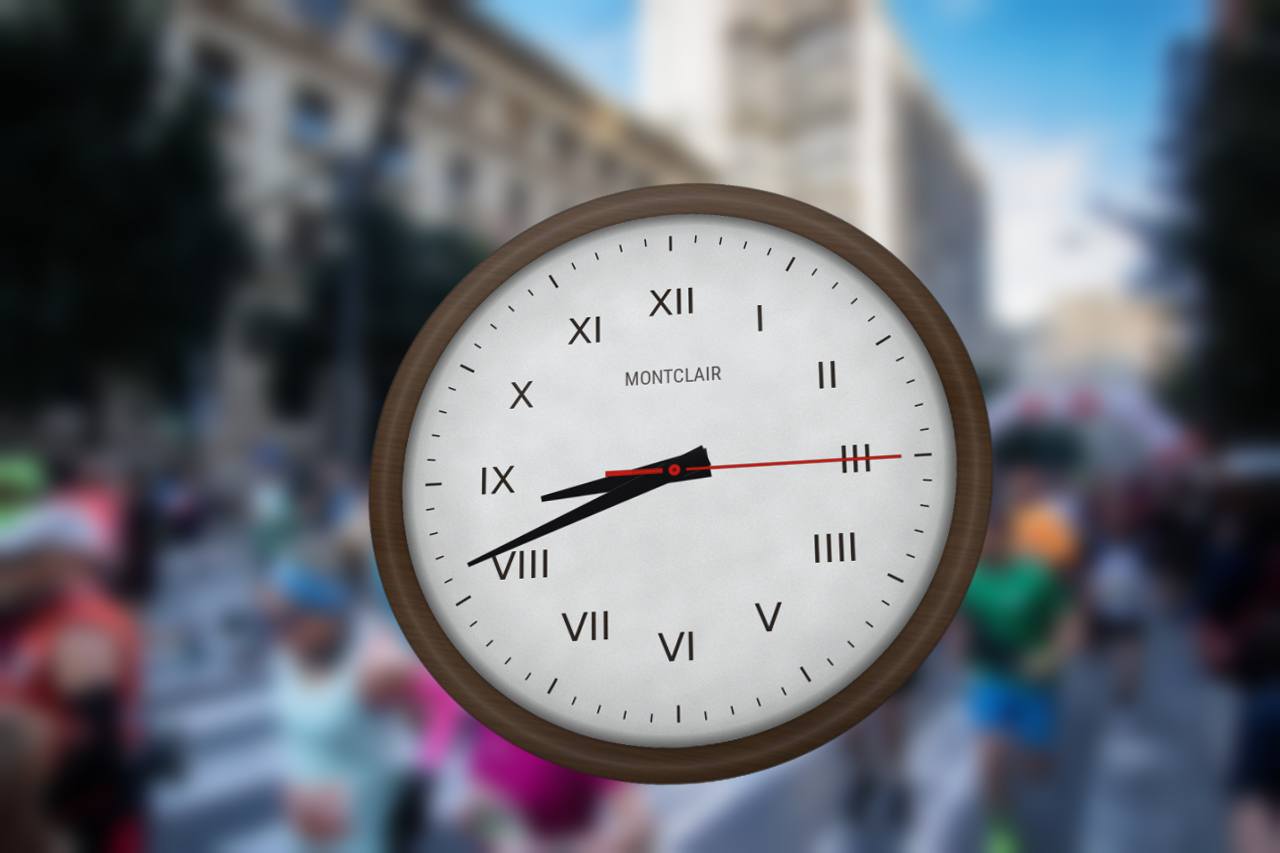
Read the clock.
8:41:15
